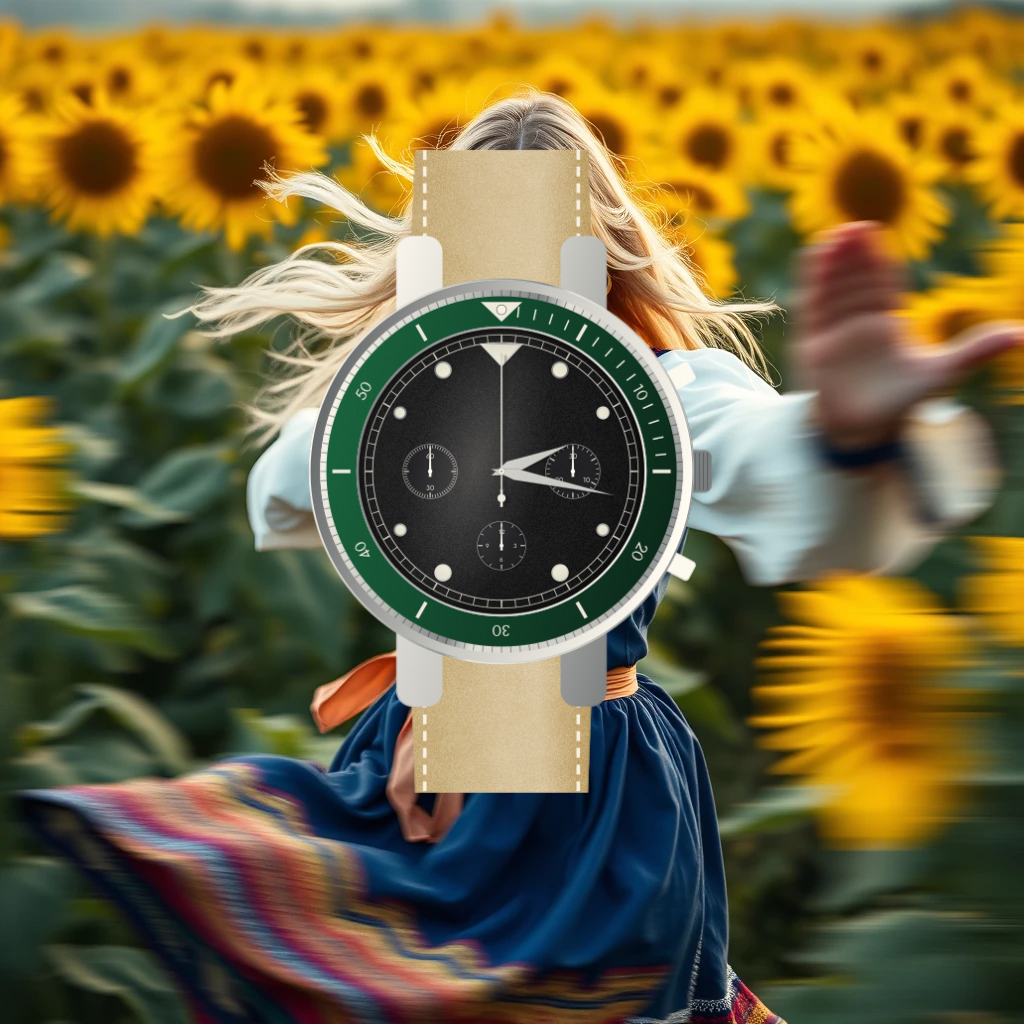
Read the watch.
2:17
